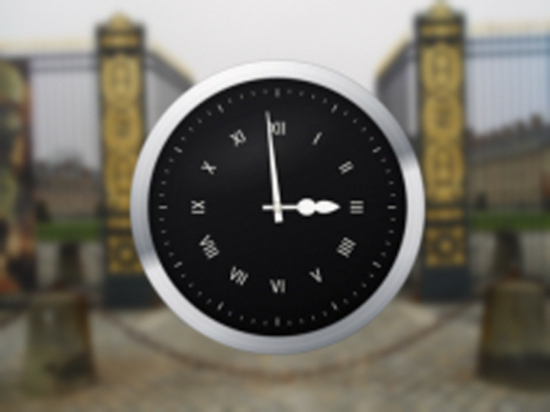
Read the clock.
2:59
